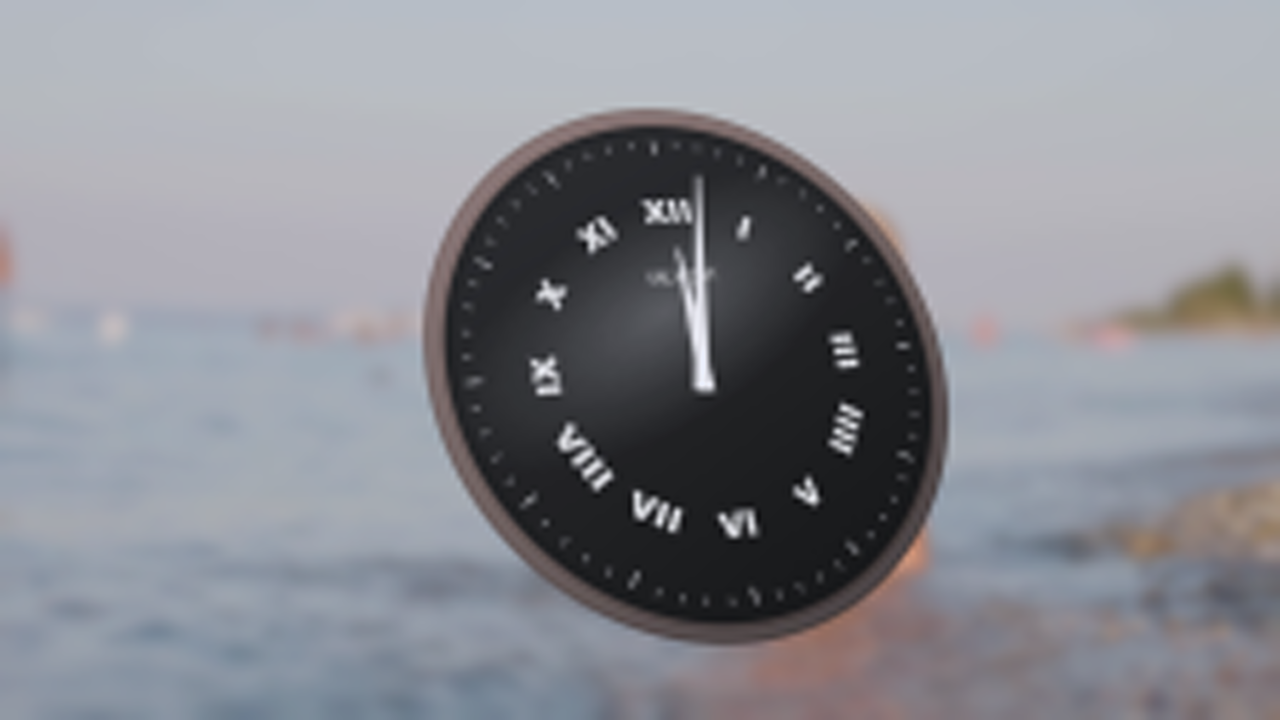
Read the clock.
12:02
